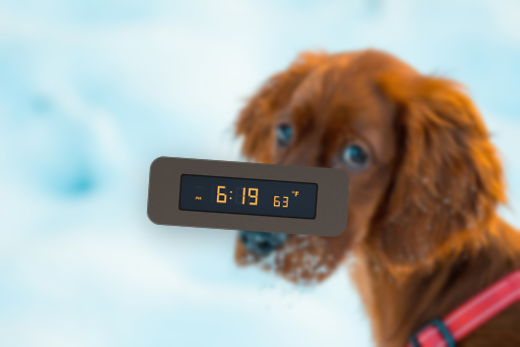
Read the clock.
6:19
